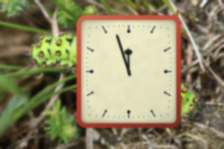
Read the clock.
11:57
